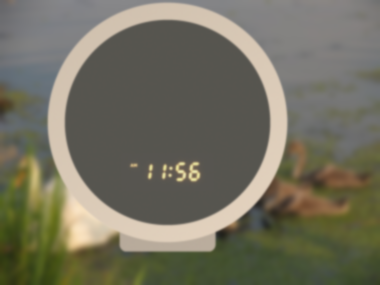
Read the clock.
11:56
